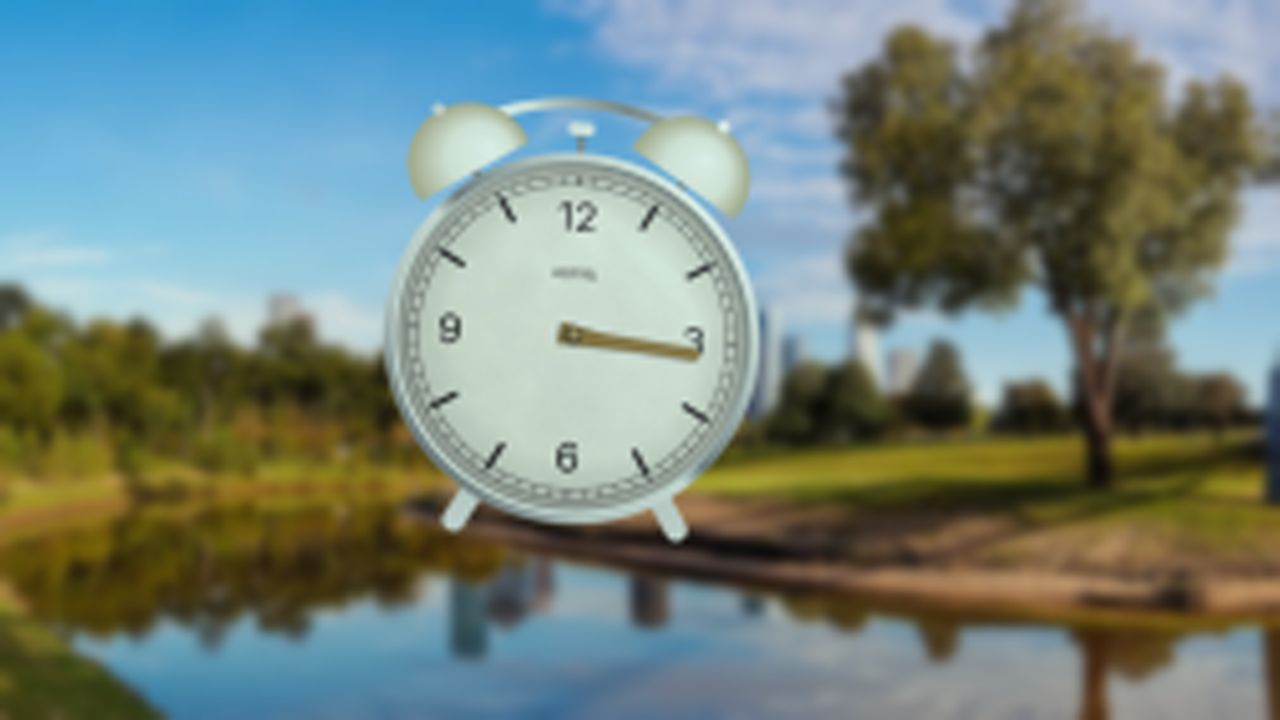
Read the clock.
3:16
